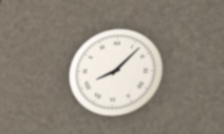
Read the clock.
8:07
